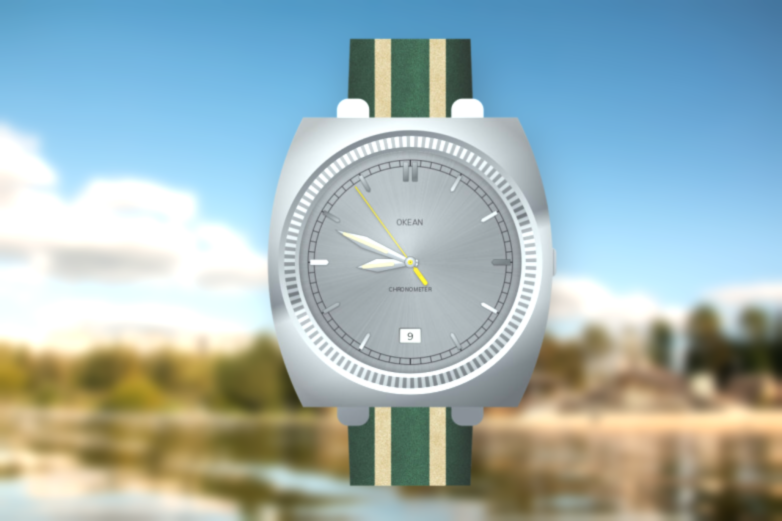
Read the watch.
8:48:54
